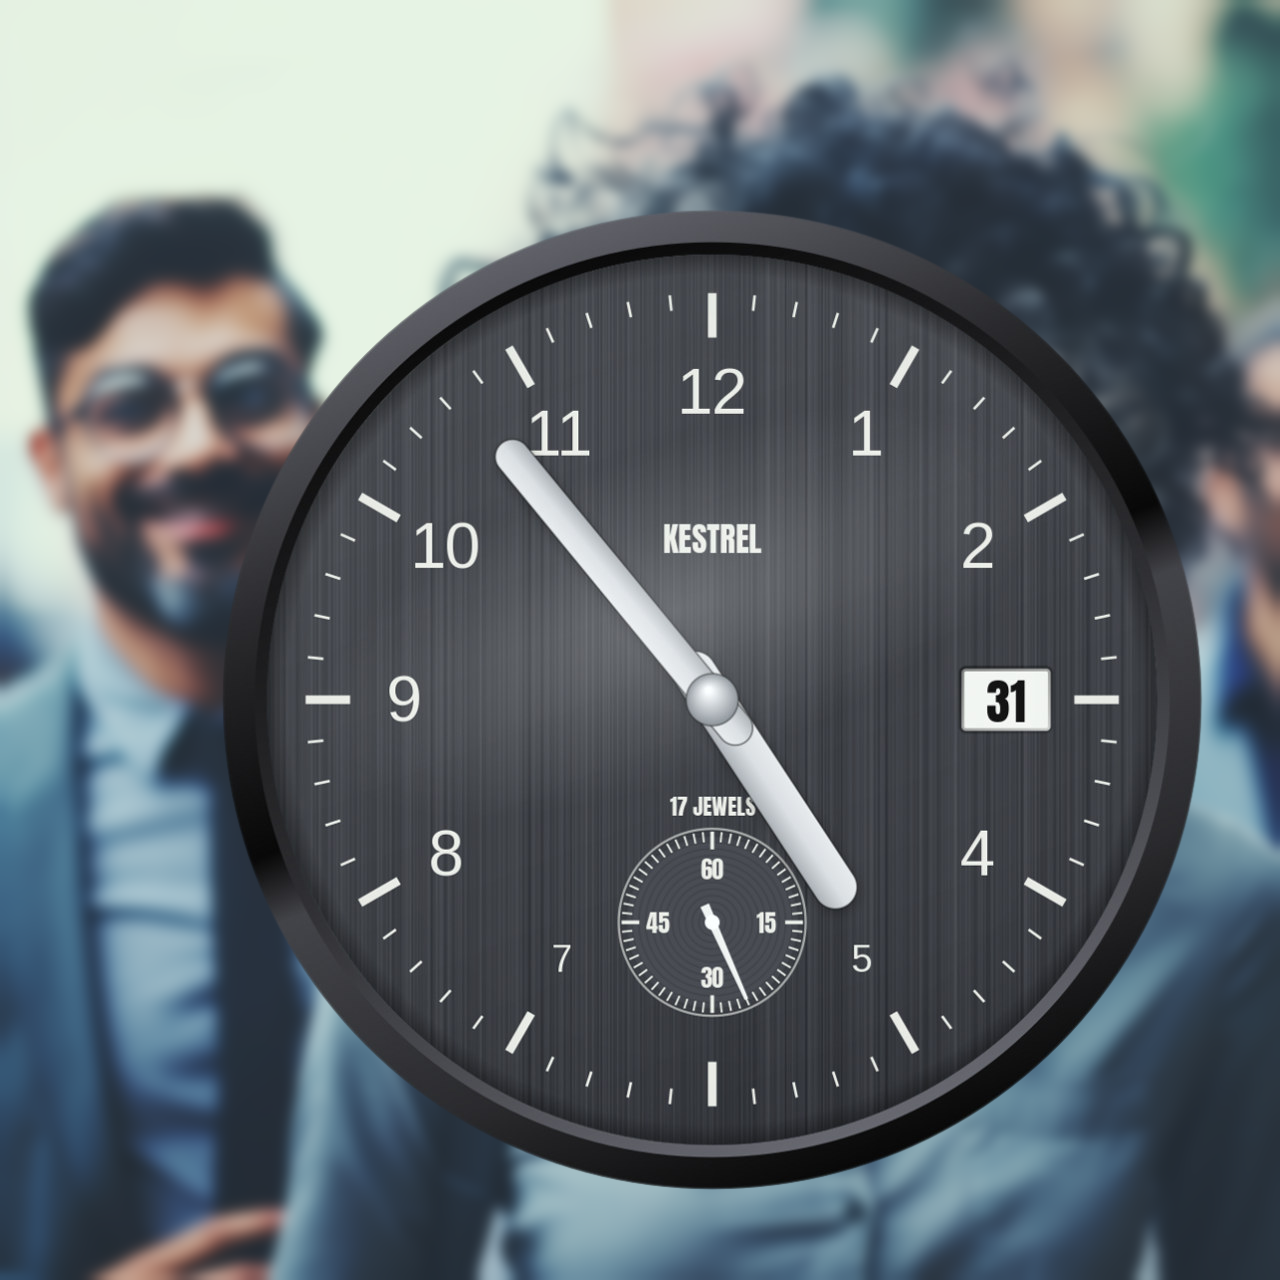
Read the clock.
4:53:26
